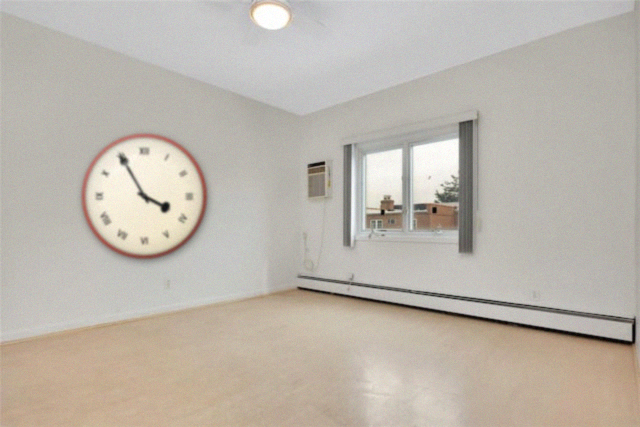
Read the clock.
3:55
